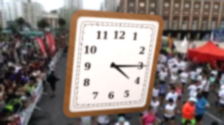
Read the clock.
4:15
